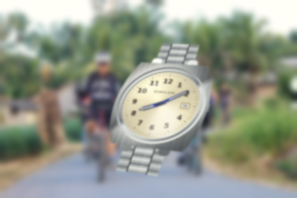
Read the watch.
8:09
